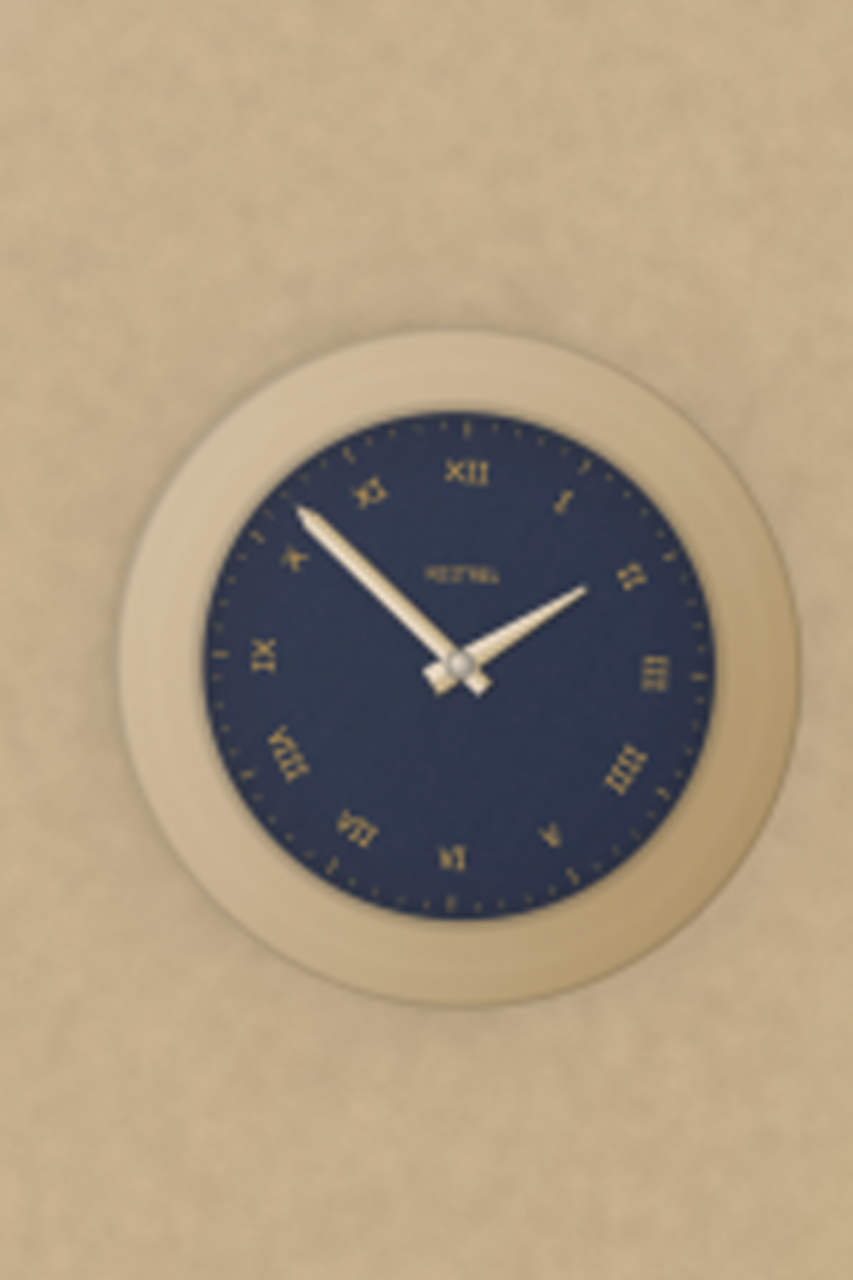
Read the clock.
1:52
